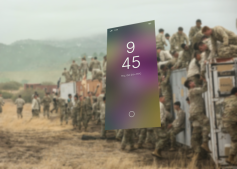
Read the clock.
9:45
